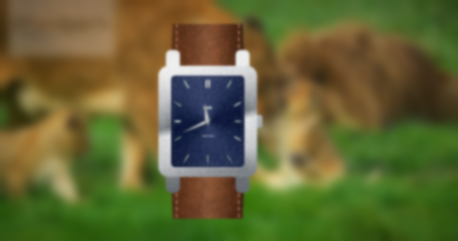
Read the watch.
11:41
